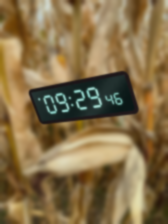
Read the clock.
9:29:46
